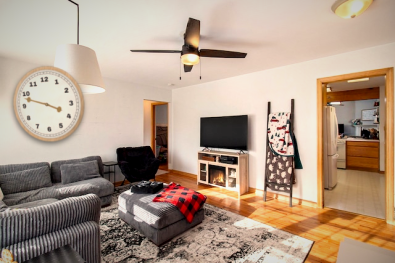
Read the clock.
3:48
